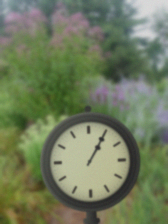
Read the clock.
1:05
